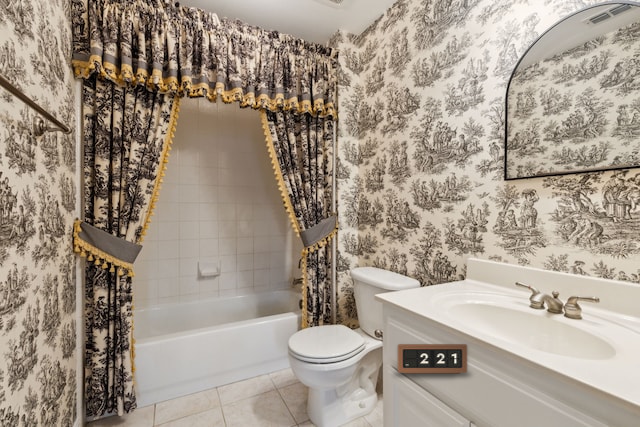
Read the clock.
2:21
